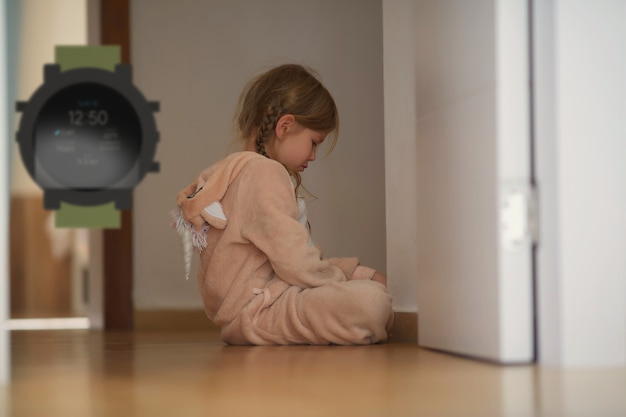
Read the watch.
12:50
